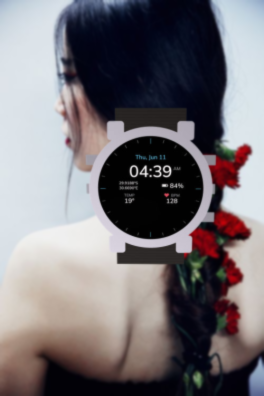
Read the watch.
4:39
